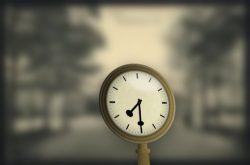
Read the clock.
7:30
